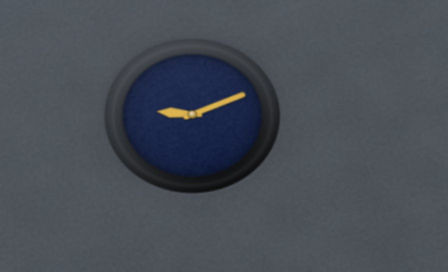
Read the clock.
9:11
